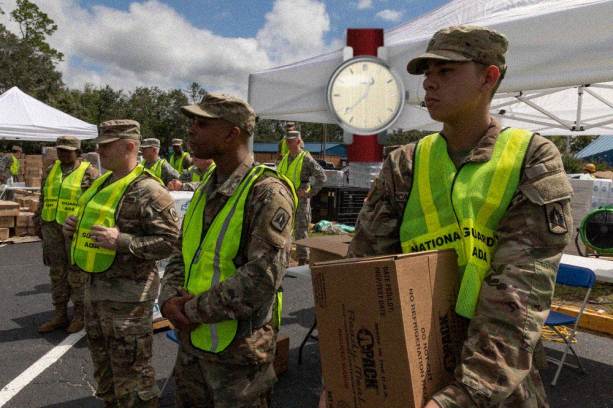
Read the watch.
12:38
